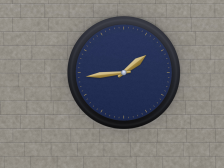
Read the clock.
1:44
